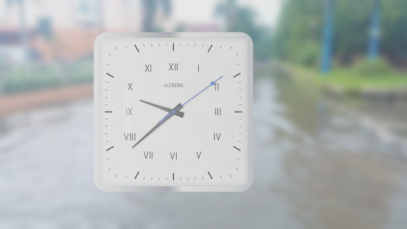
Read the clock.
9:38:09
